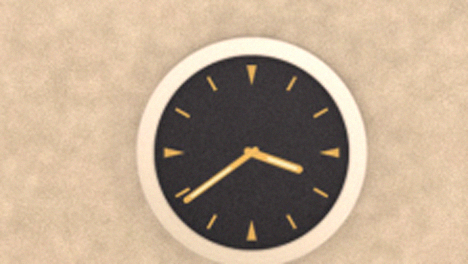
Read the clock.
3:39
